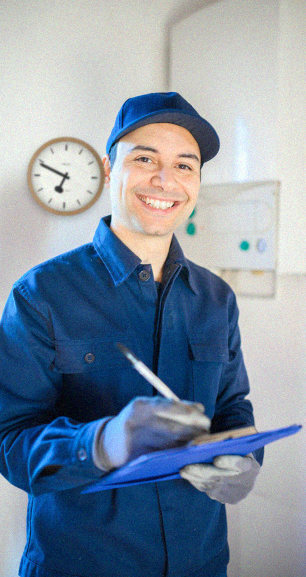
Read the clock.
6:49
